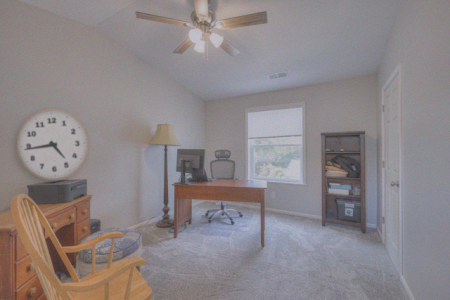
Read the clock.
4:44
